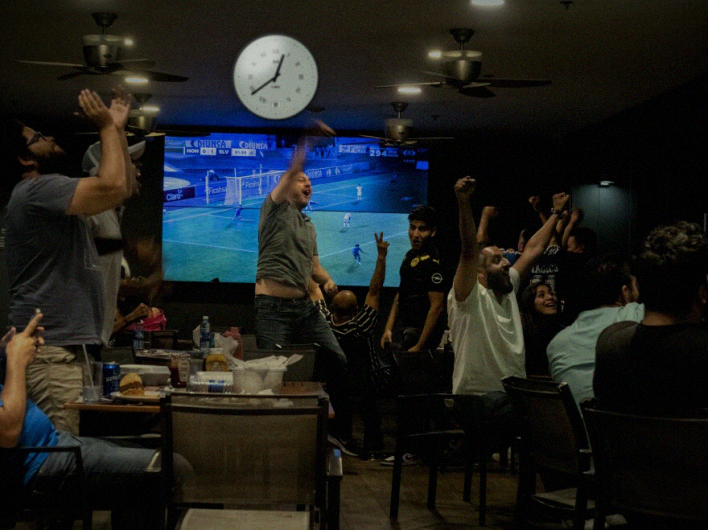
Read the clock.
12:39
